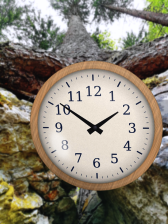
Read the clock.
1:51
